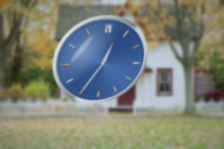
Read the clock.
12:35
